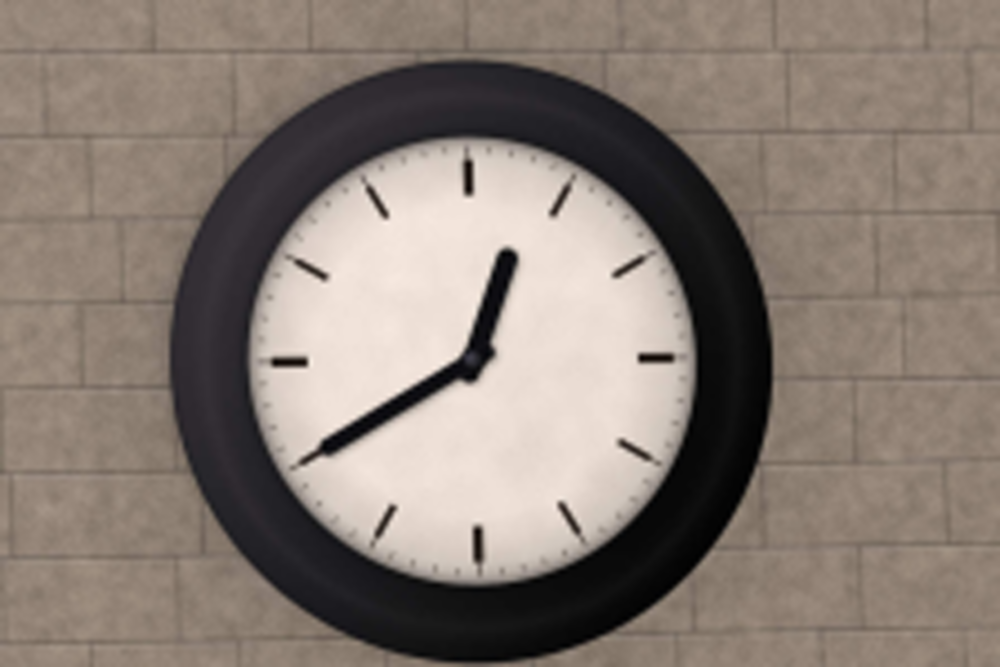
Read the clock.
12:40
